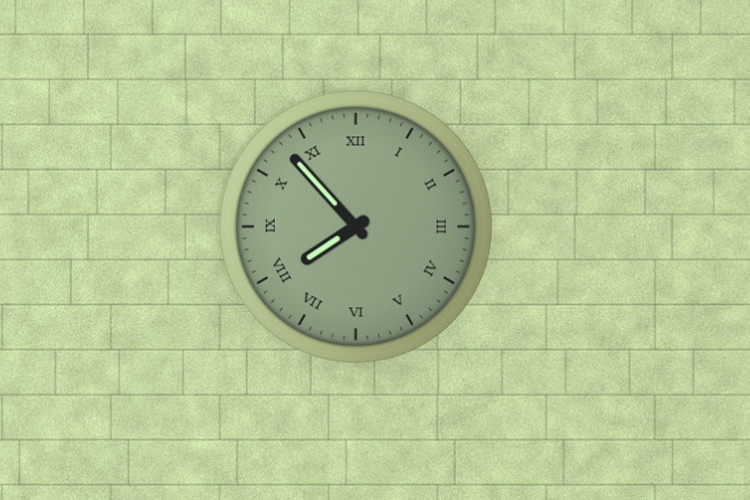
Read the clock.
7:53
